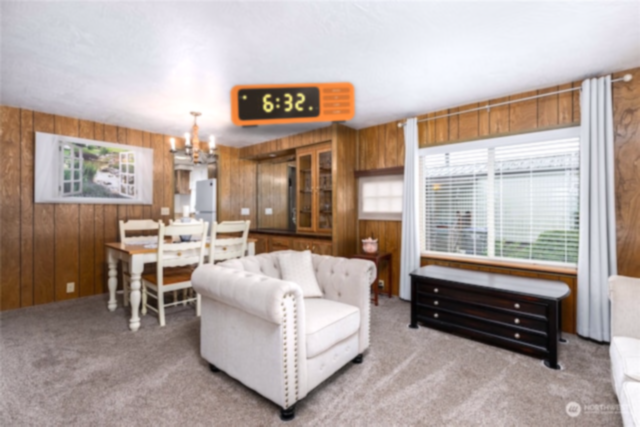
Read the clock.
6:32
